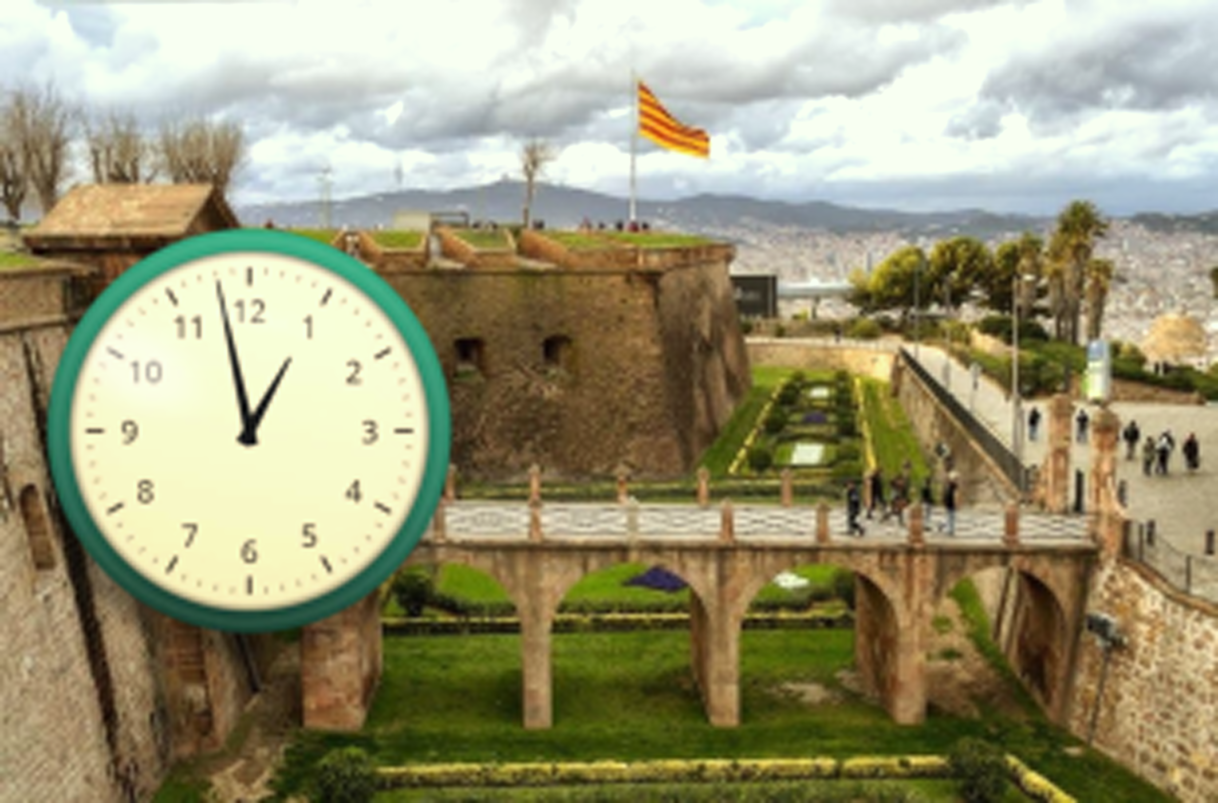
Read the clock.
12:58
